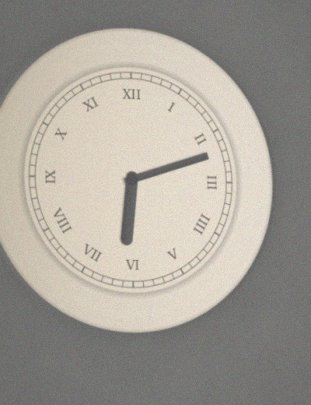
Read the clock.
6:12
